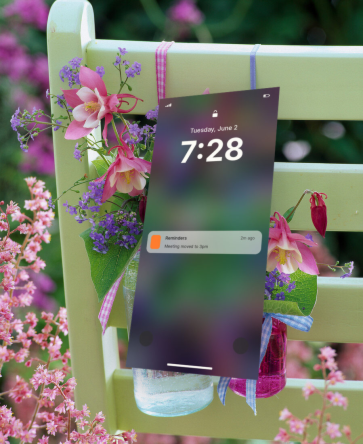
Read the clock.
7:28
